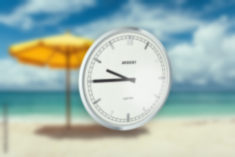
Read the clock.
9:45
